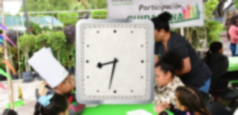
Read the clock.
8:32
